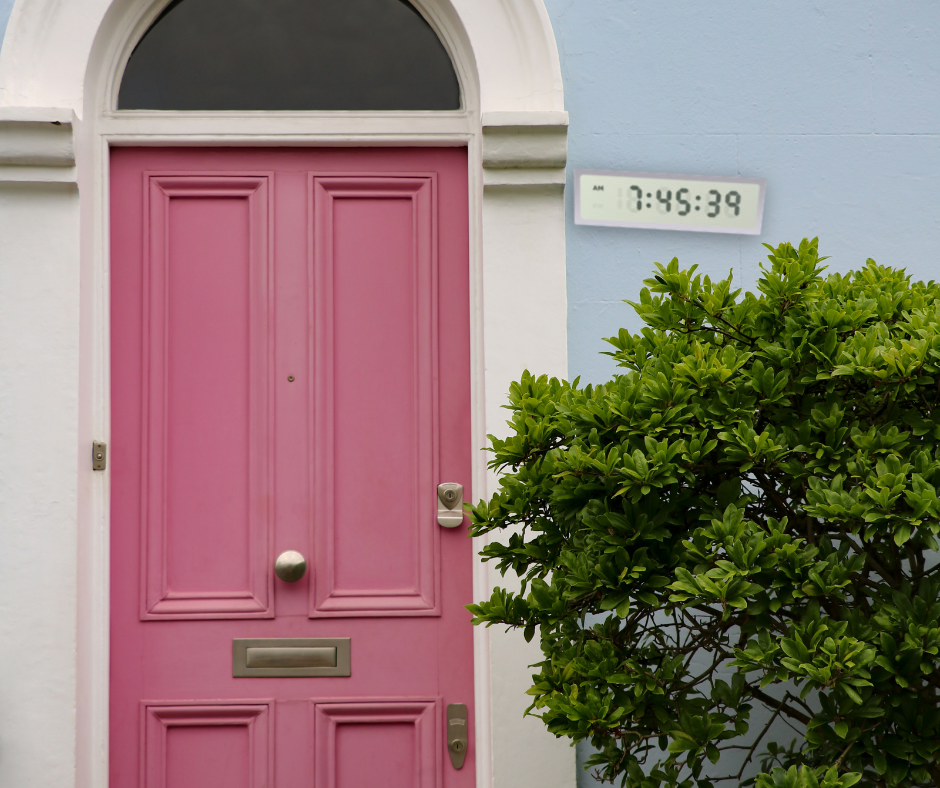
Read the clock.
7:45:39
